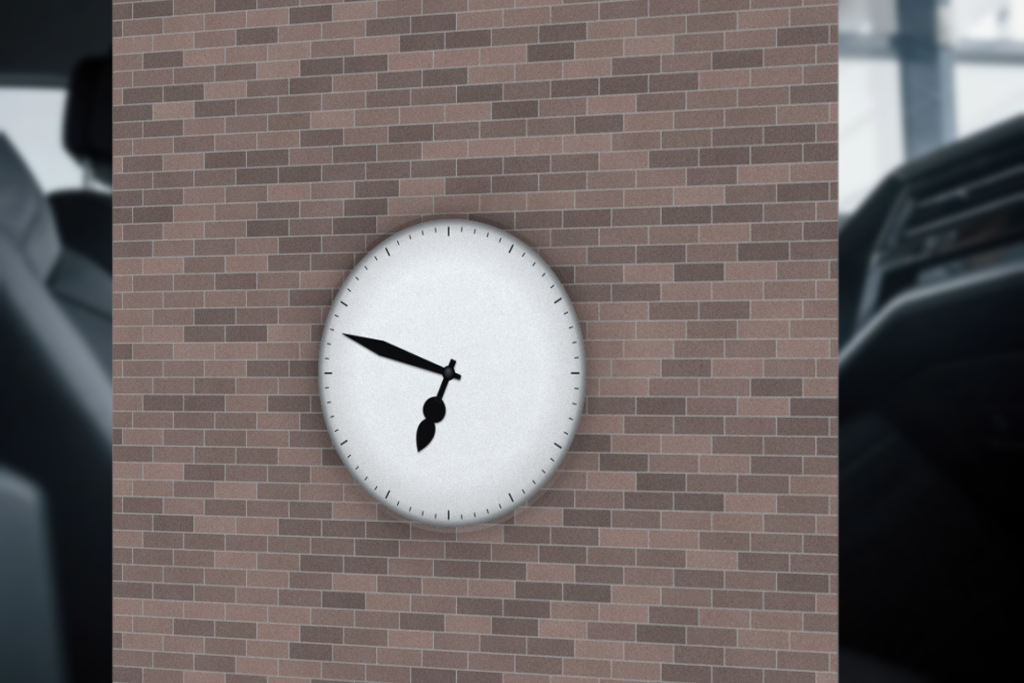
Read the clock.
6:48
